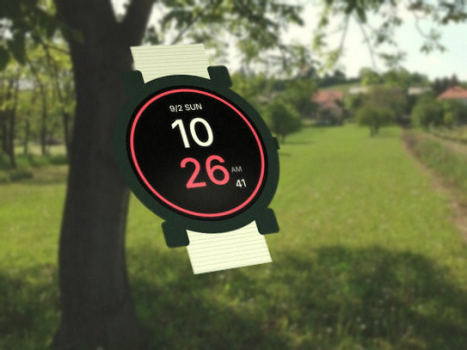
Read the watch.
10:26:41
